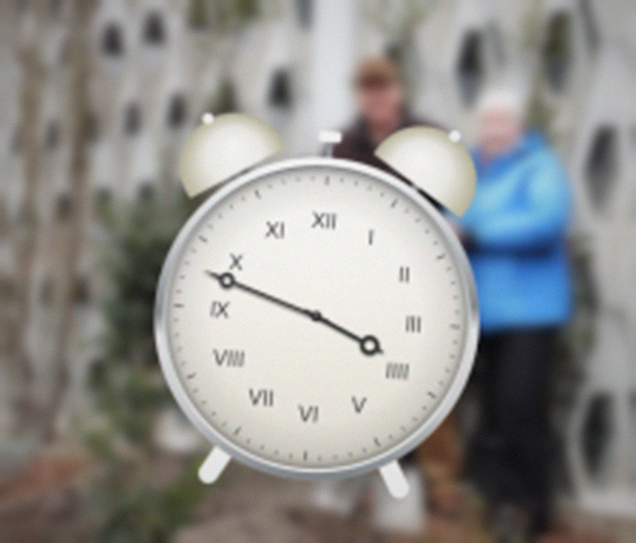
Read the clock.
3:48
